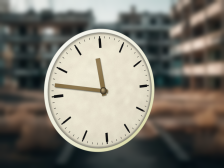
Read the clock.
11:47
